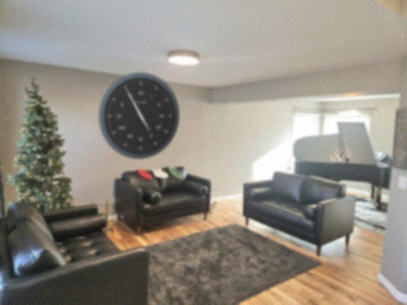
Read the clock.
4:55
